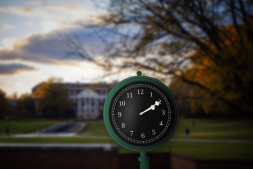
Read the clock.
2:10
